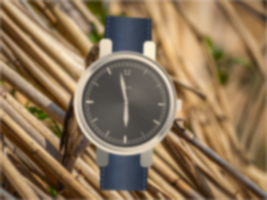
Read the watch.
5:58
